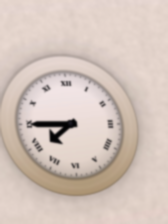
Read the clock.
7:45
